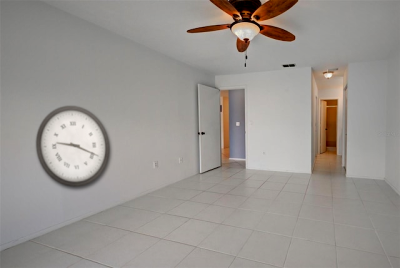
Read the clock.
9:19
